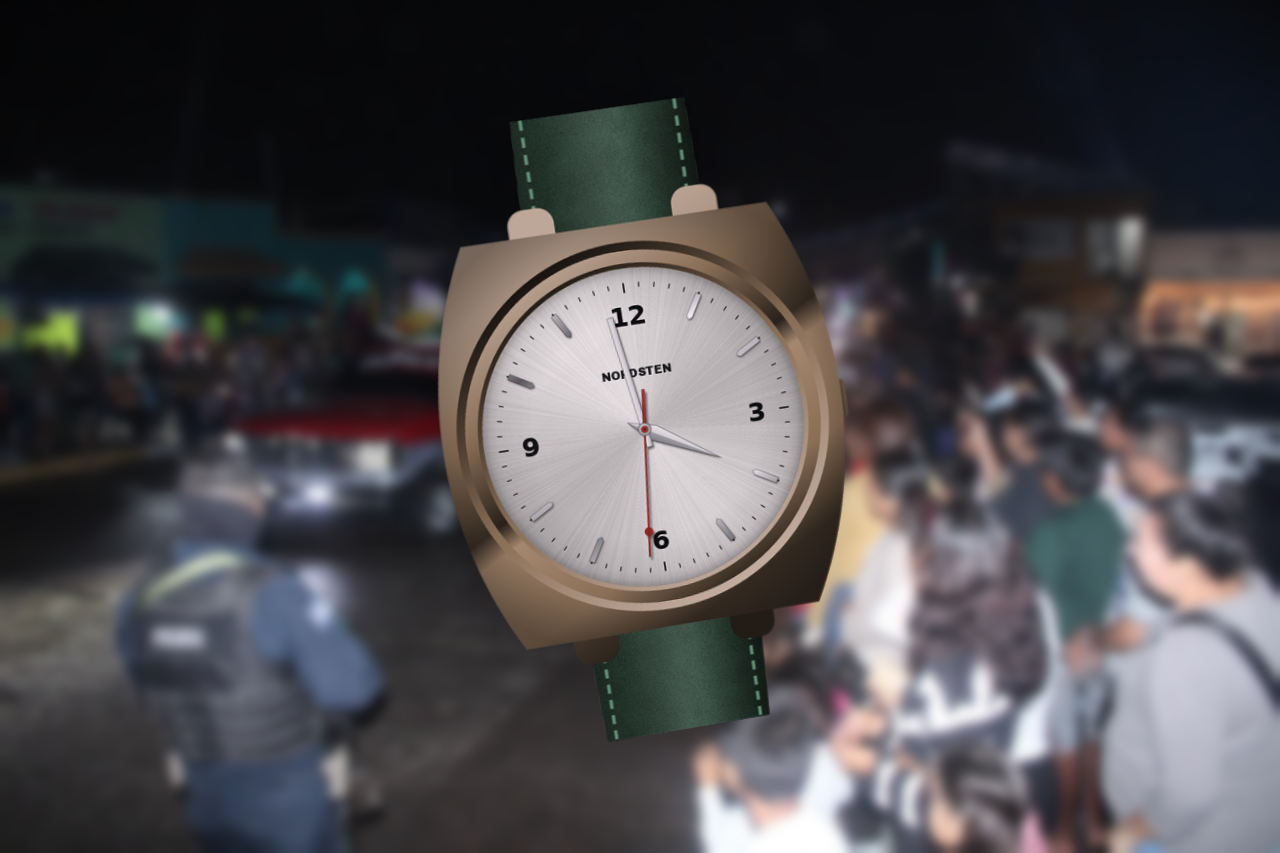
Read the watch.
3:58:31
